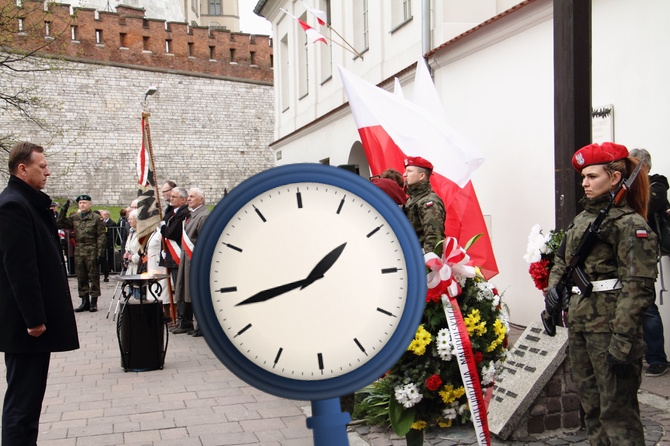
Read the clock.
1:43
